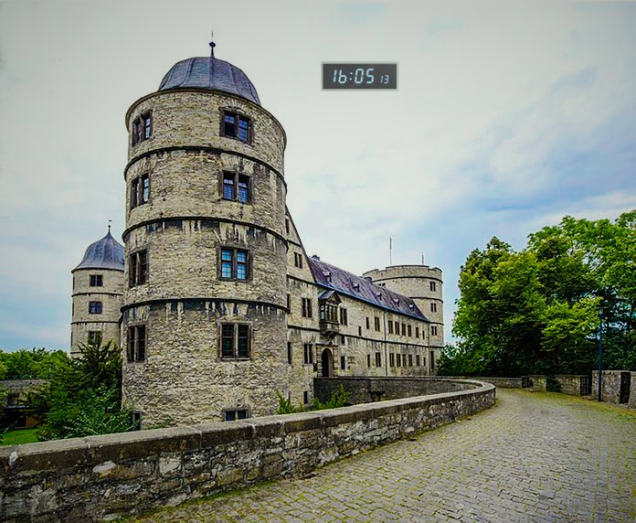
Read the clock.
16:05:13
